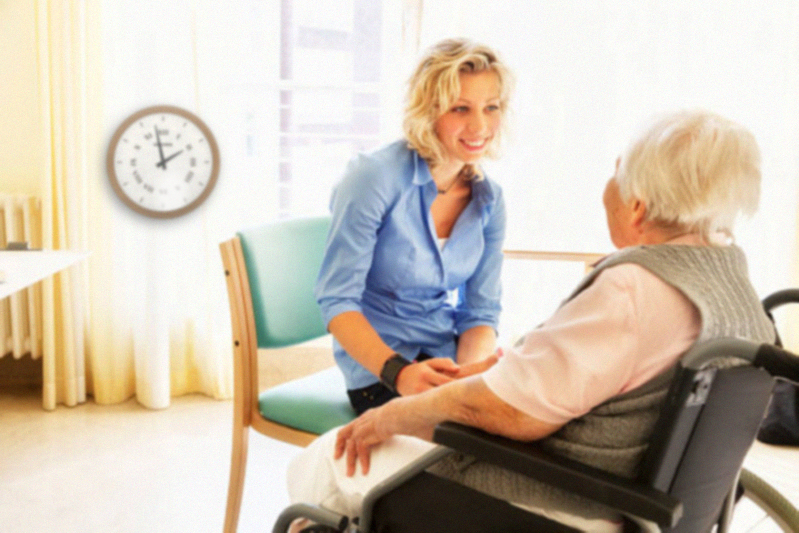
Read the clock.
1:58
